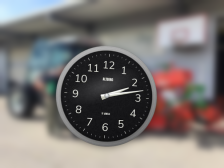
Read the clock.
2:13
